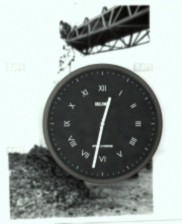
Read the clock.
12:32
